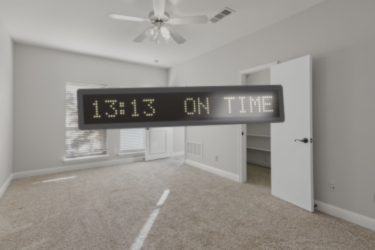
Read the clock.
13:13
